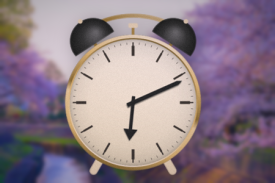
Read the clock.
6:11
